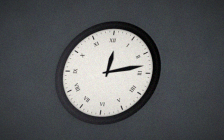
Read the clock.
12:13
